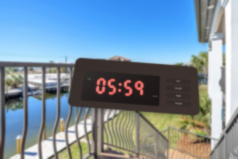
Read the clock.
5:59
